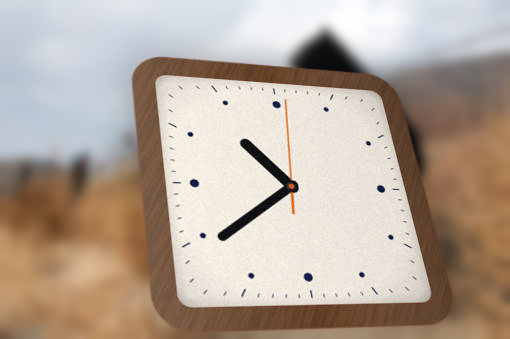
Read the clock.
10:39:01
